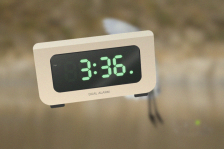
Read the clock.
3:36
